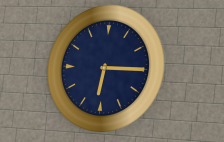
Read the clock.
6:15
